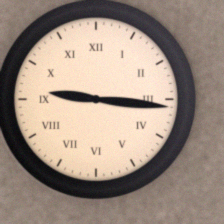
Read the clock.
9:16
